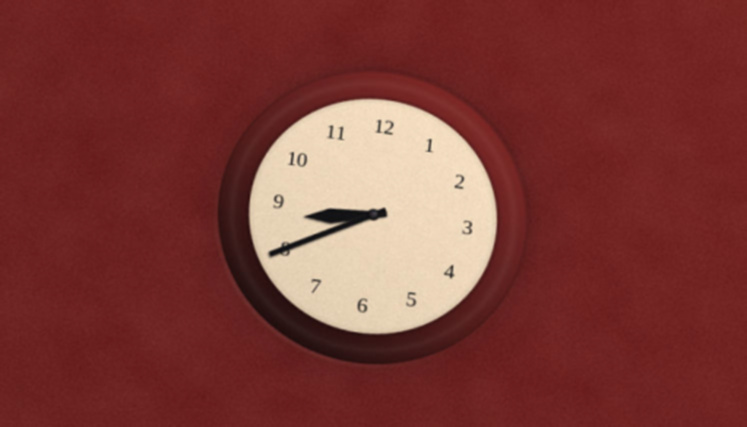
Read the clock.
8:40
